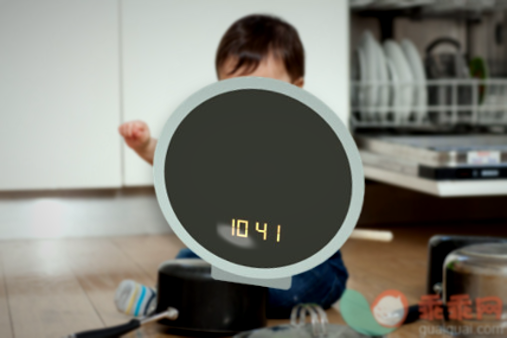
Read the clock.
10:41
